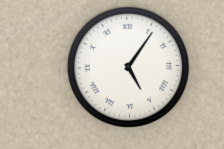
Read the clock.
5:06
